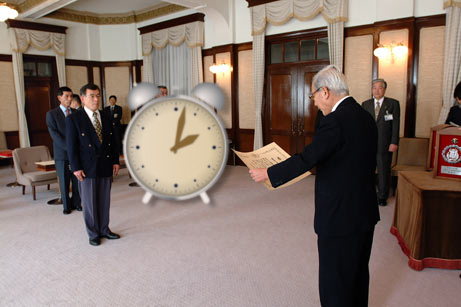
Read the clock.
2:02
